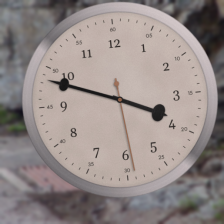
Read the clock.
3:48:29
